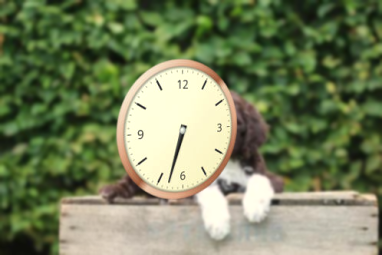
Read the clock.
6:33
